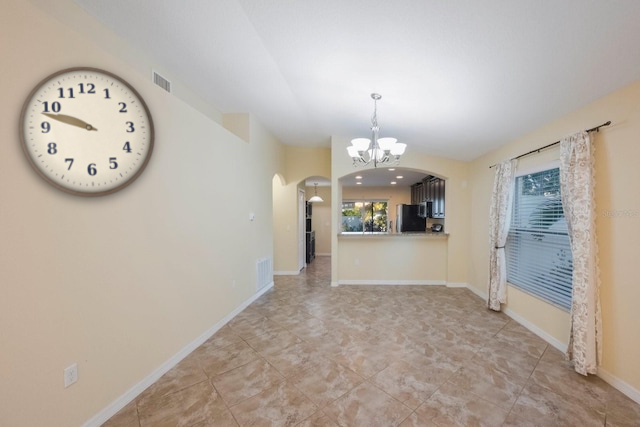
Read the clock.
9:48
